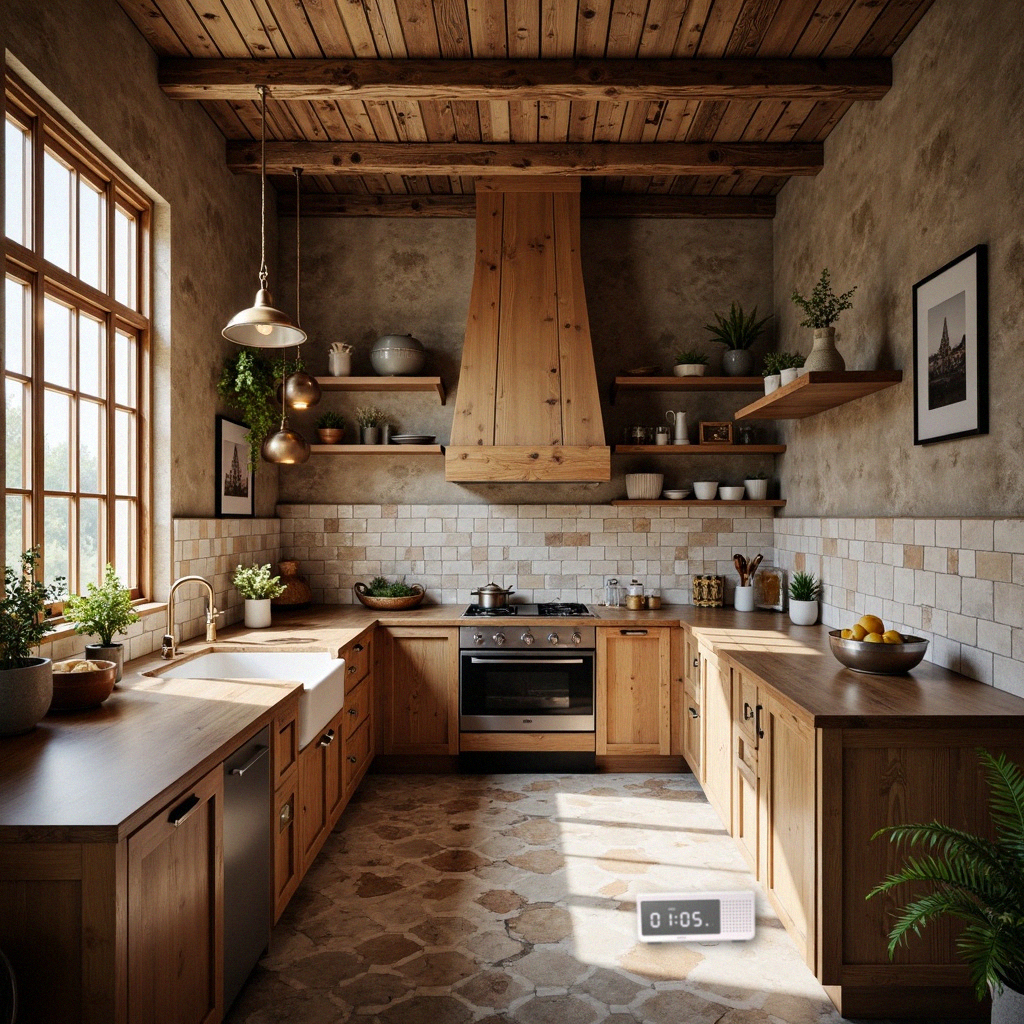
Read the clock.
1:05
